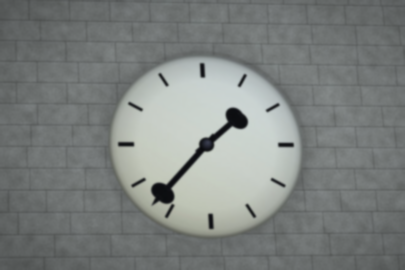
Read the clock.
1:37
